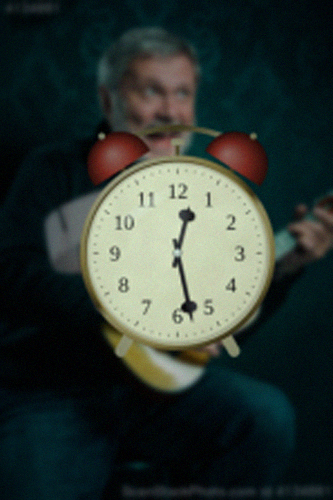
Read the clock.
12:28
